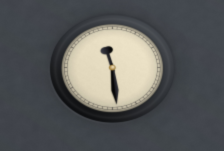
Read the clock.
11:29
